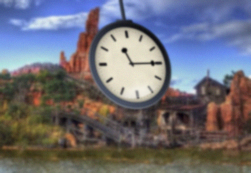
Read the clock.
11:15
